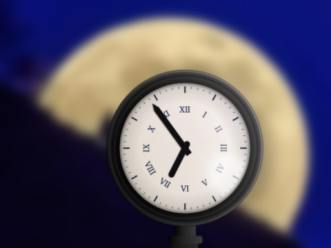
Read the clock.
6:54
